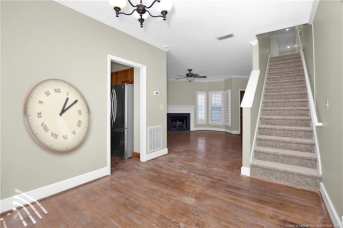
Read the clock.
1:10
